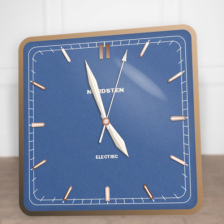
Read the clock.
4:57:03
